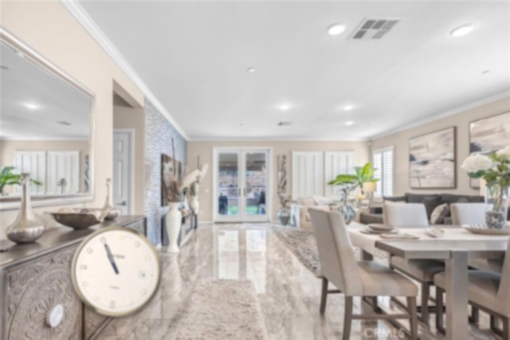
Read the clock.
10:55
